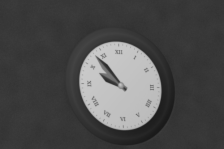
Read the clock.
9:53
